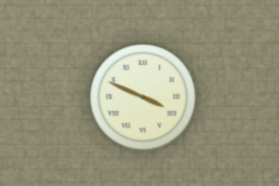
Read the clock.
3:49
